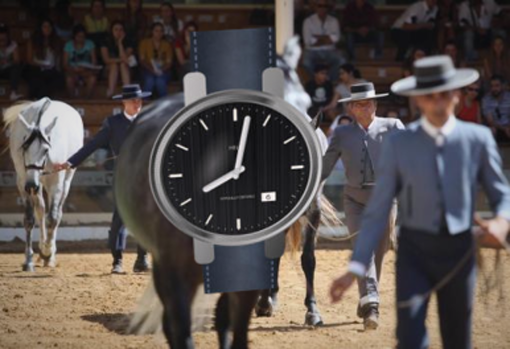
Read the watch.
8:02
